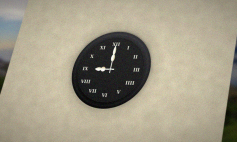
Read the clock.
9:00
